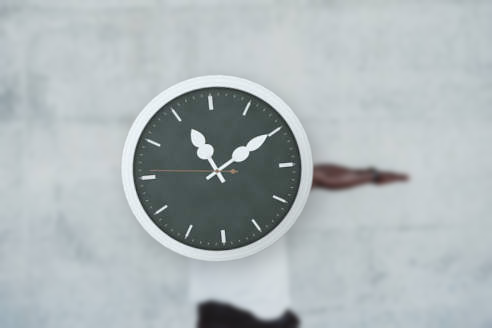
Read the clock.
11:09:46
